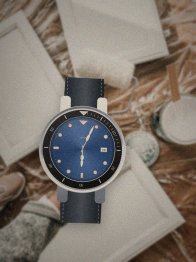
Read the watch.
6:04
